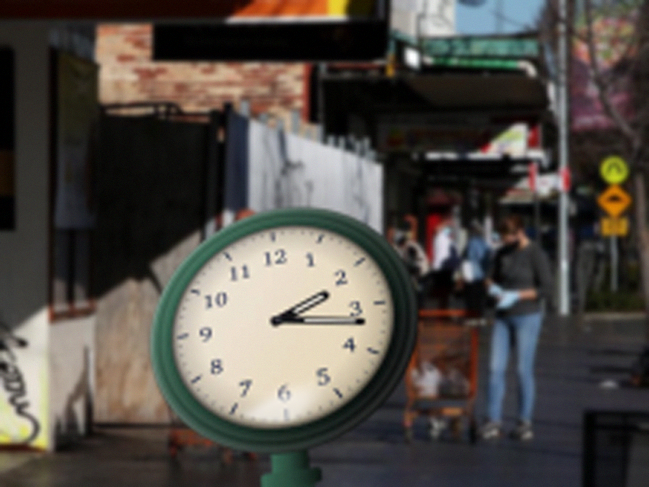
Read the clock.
2:17
